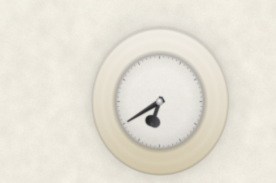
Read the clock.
6:40
